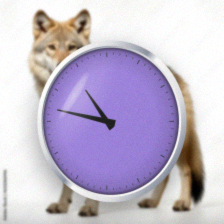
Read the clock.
10:47
